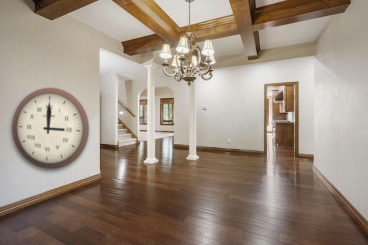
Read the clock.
3:00
